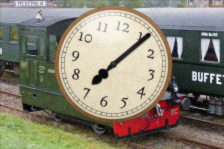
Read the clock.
7:06
